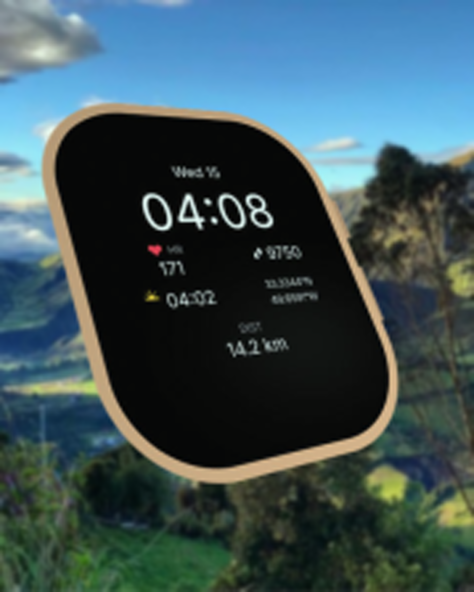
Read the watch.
4:08
